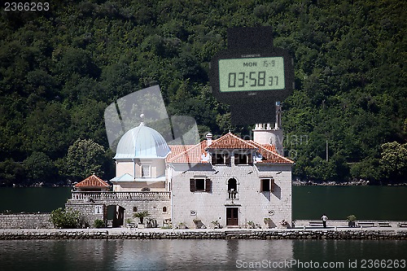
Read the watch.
3:58:37
